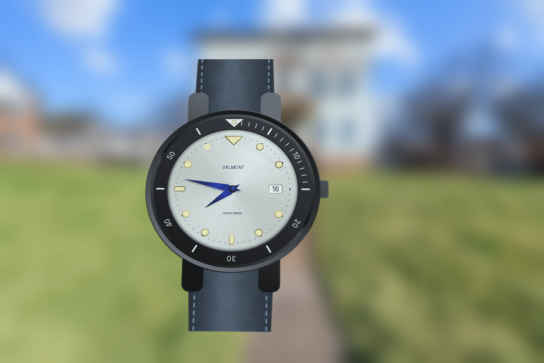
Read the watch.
7:47
